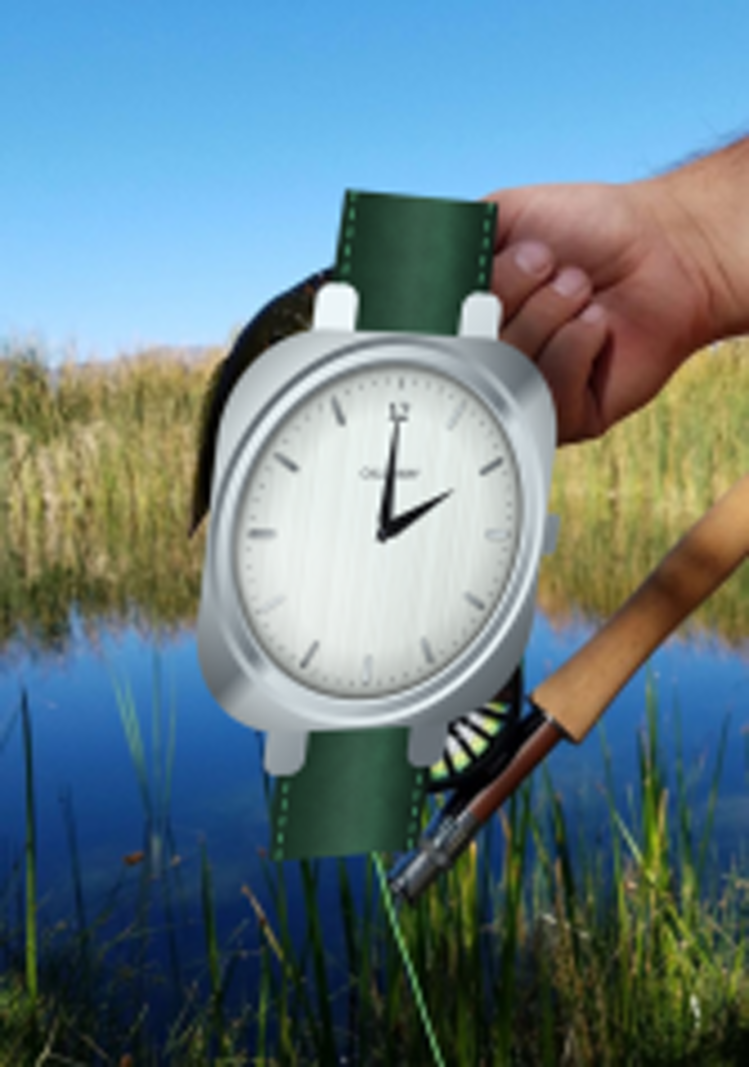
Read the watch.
2:00
